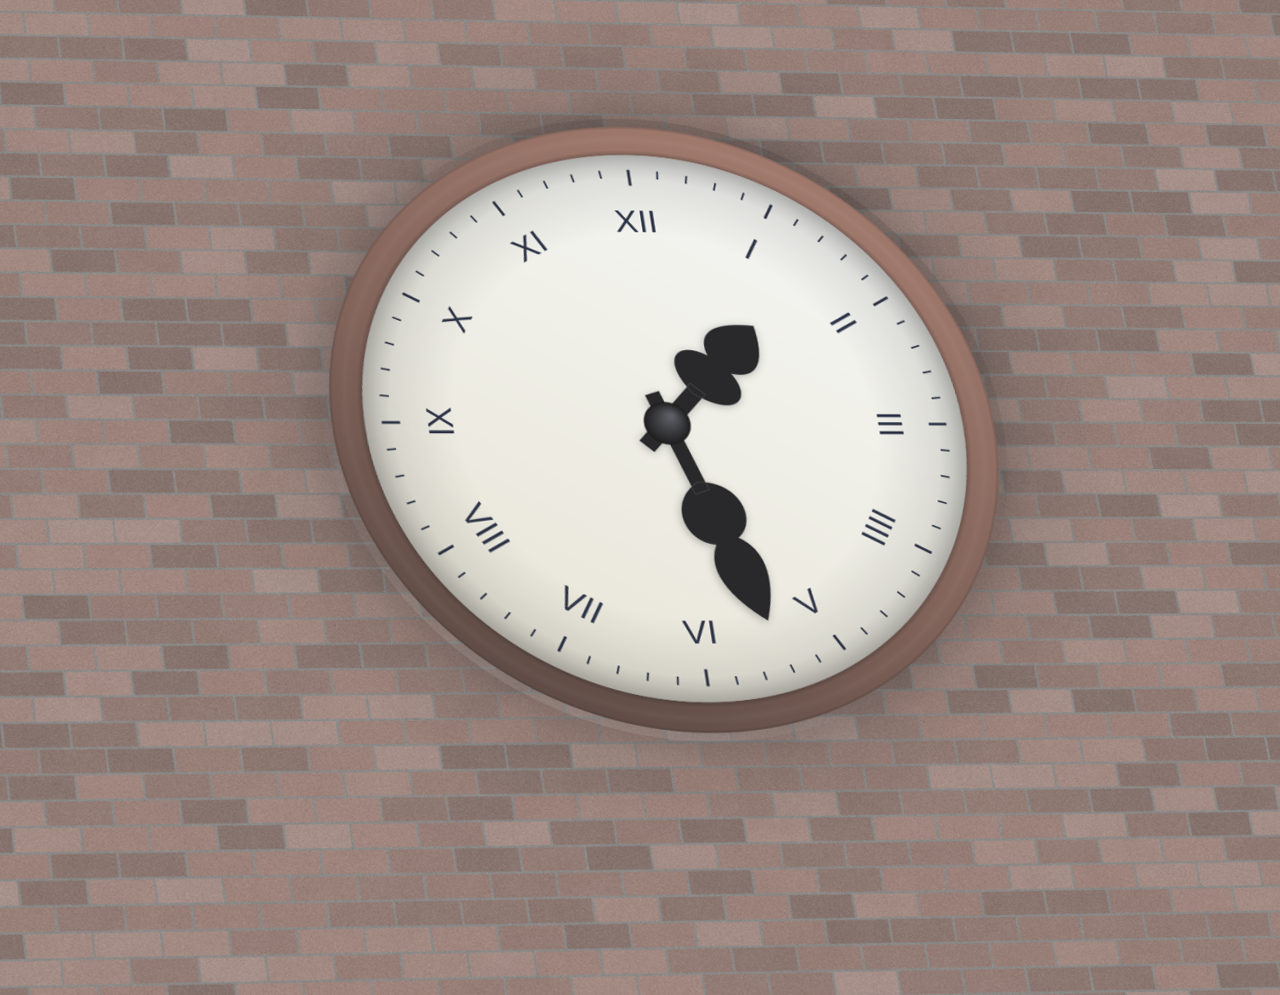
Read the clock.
1:27
